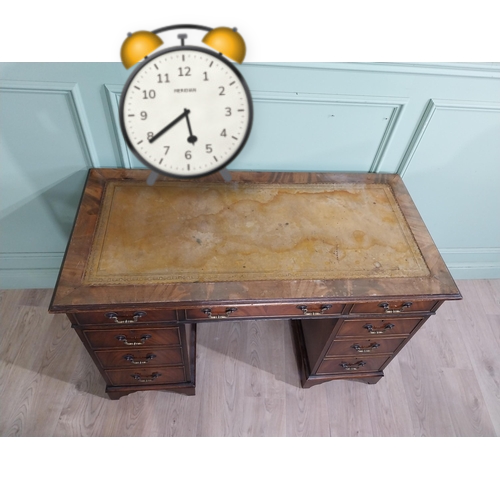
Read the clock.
5:39
